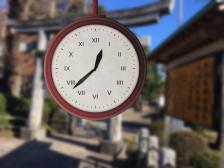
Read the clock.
12:38
